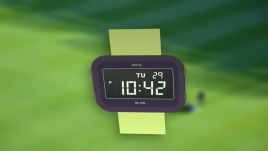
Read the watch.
10:42
